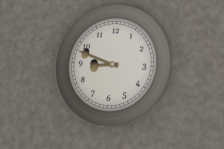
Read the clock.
8:48
